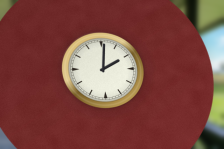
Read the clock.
2:01
